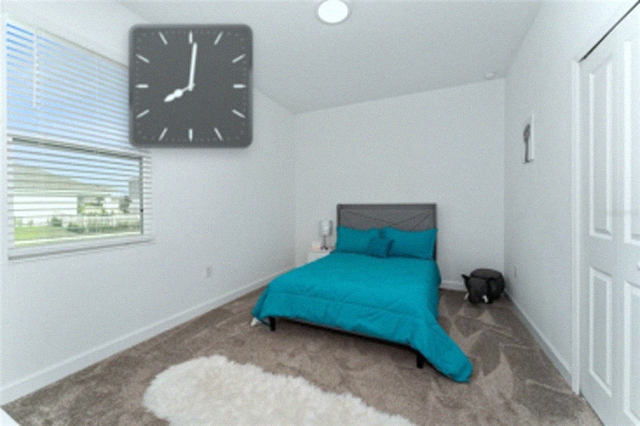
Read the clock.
8:01
